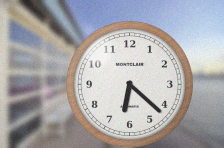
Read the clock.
6:22
